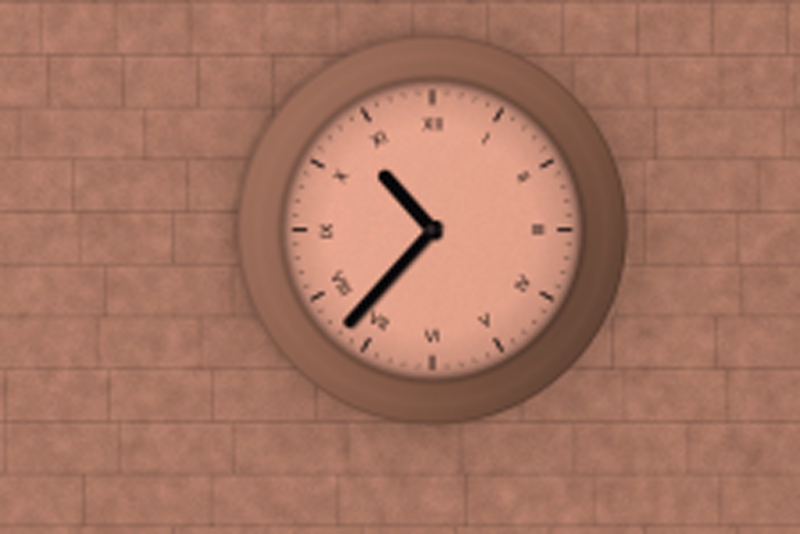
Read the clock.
10:37
